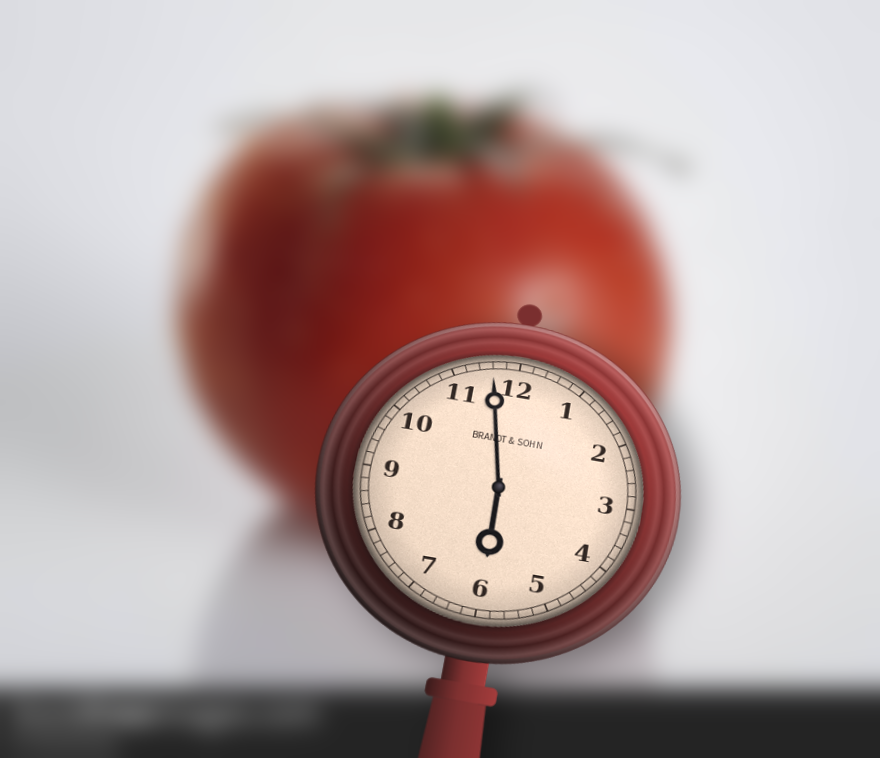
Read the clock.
5:58
